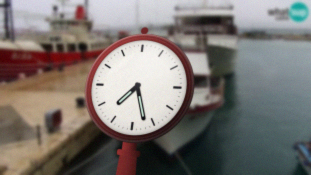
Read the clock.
7:27
